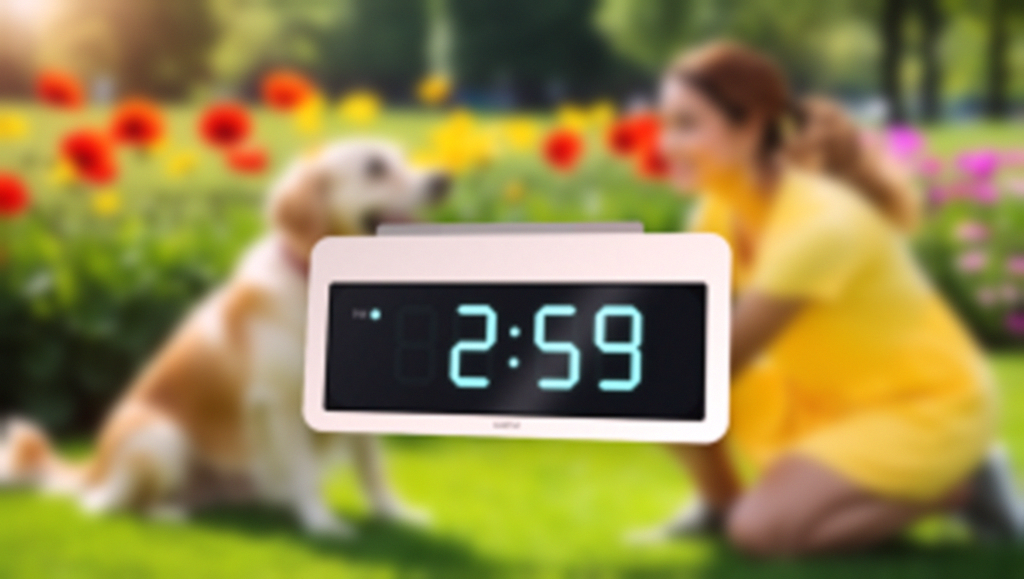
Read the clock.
2:59
